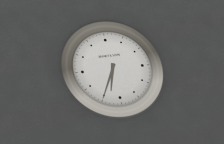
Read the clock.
6:35
